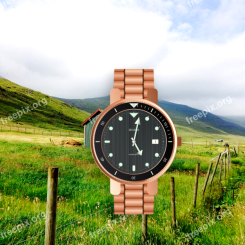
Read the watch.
5:02
